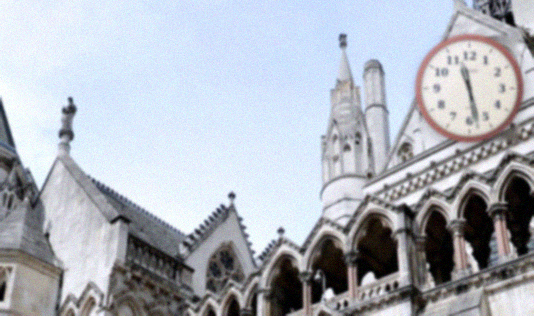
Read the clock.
11:28
